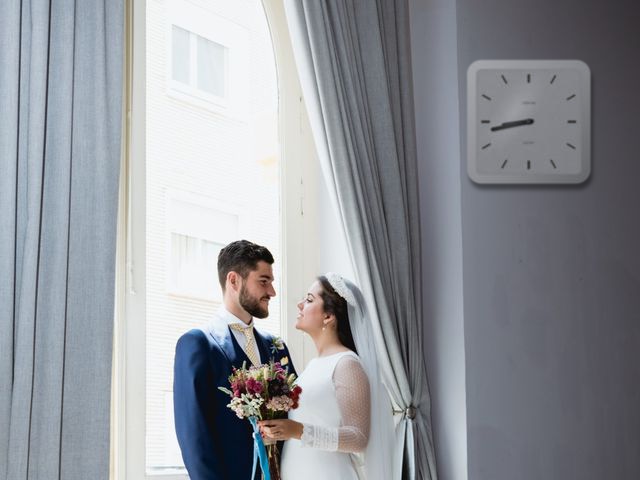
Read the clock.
8:43
